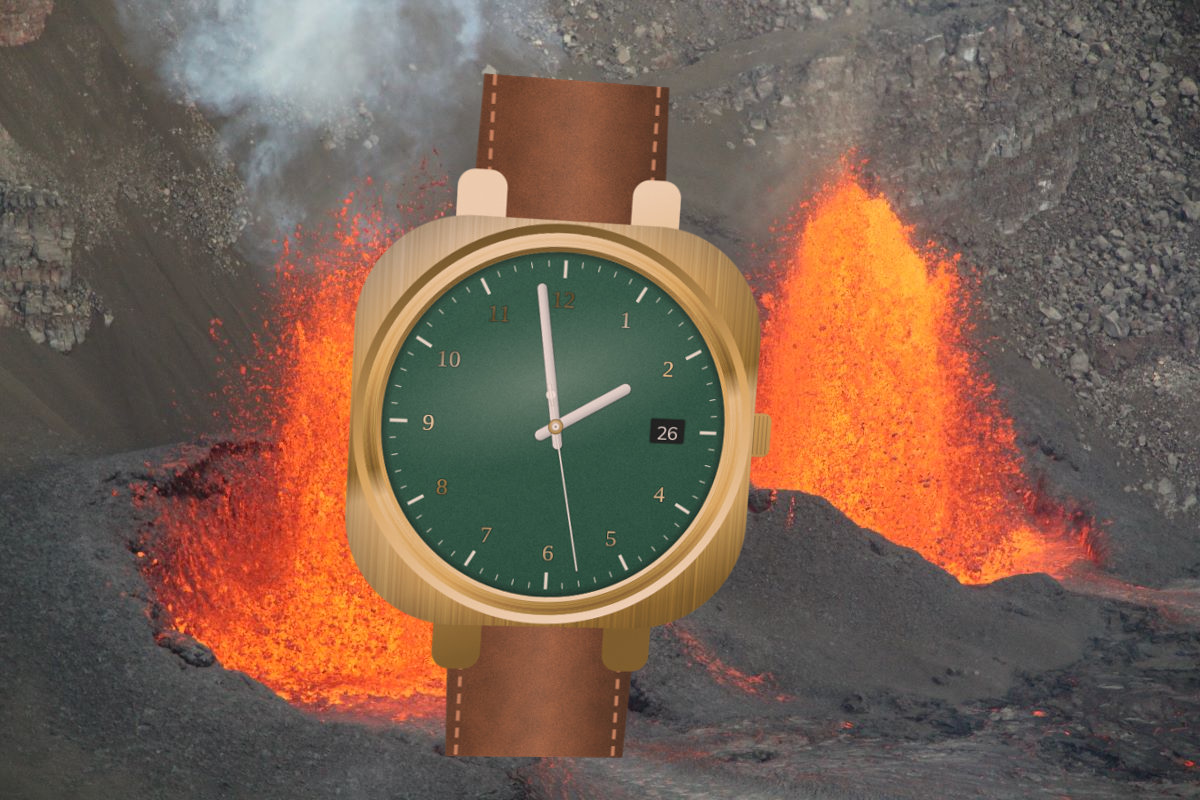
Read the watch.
1:58:28
